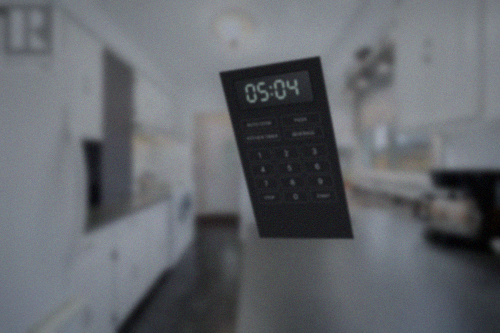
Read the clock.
5:04
